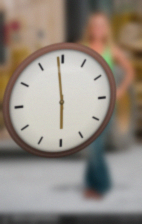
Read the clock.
5:59
